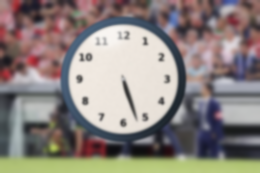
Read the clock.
5:27
